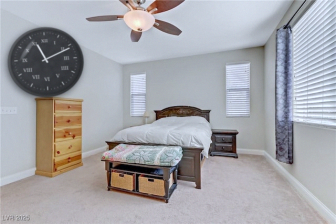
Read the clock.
11:11
